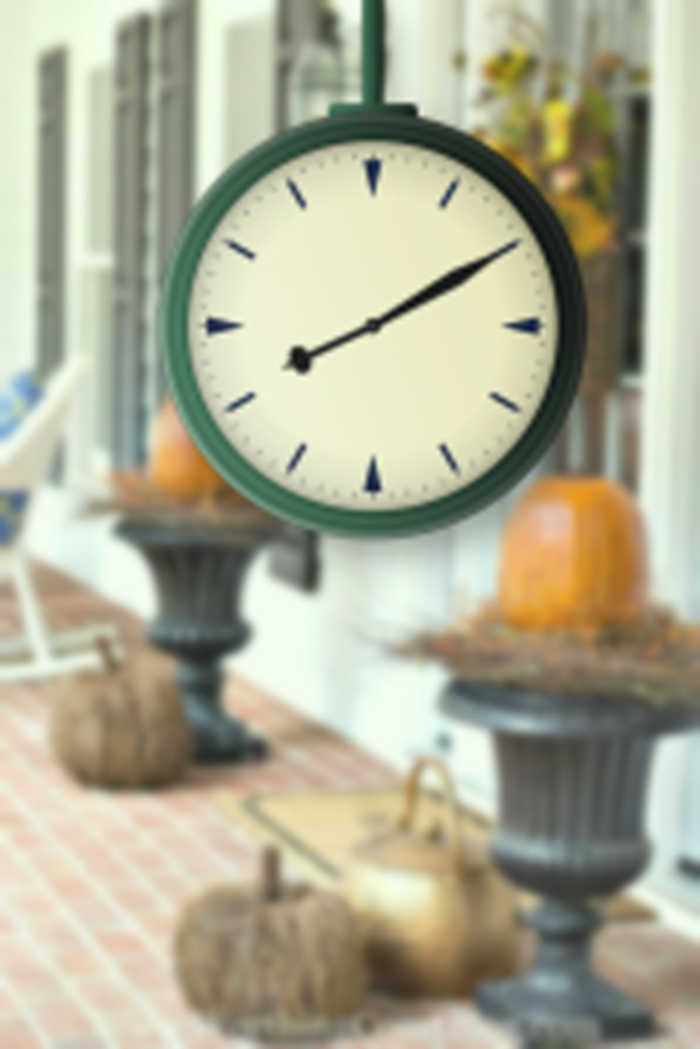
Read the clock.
8:10
